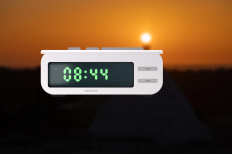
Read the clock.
8:44
